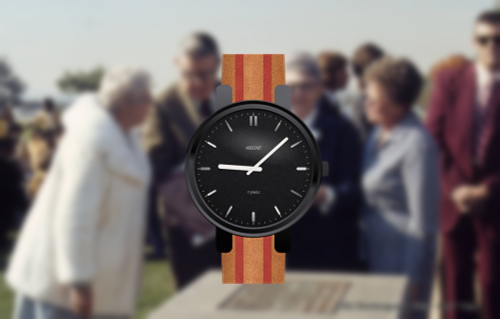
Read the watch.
9:08
